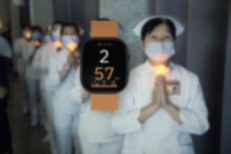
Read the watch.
2:57
